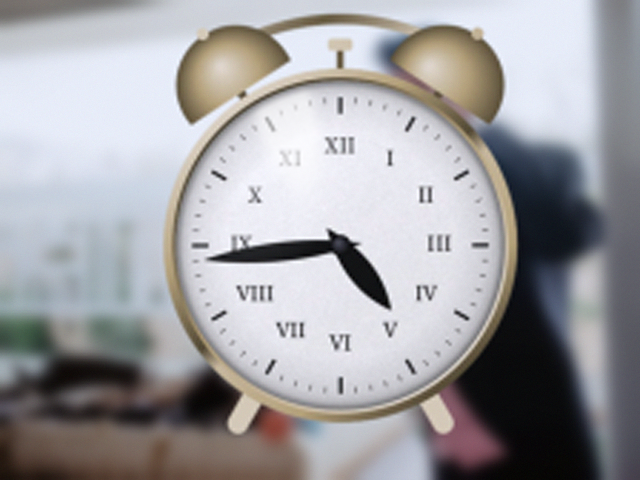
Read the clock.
4:44
